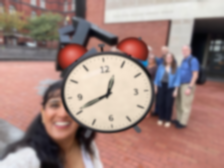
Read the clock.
12:41
